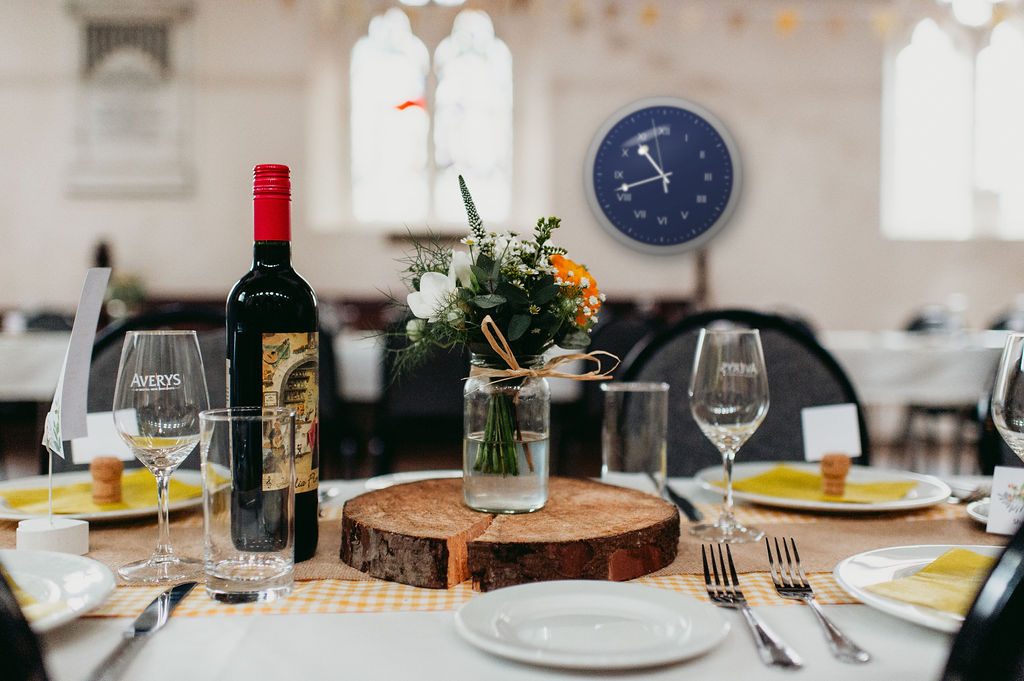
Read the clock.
10:41:58
